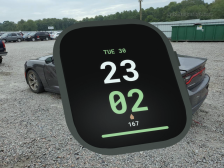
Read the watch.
23:02
